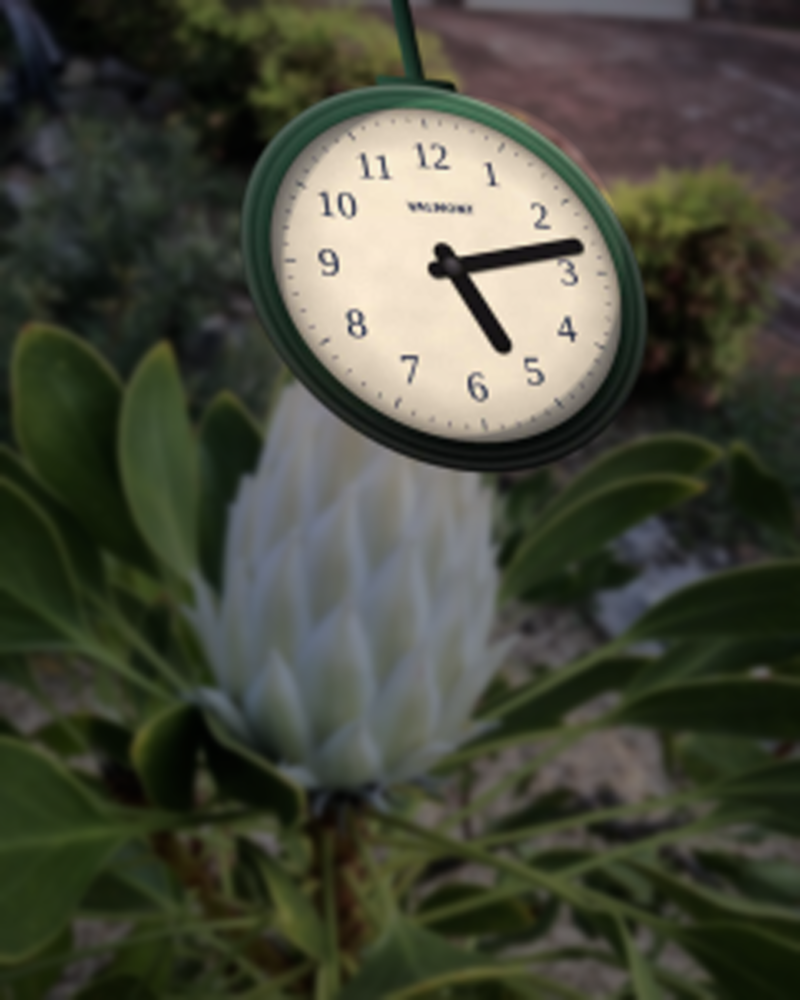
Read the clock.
5:13
